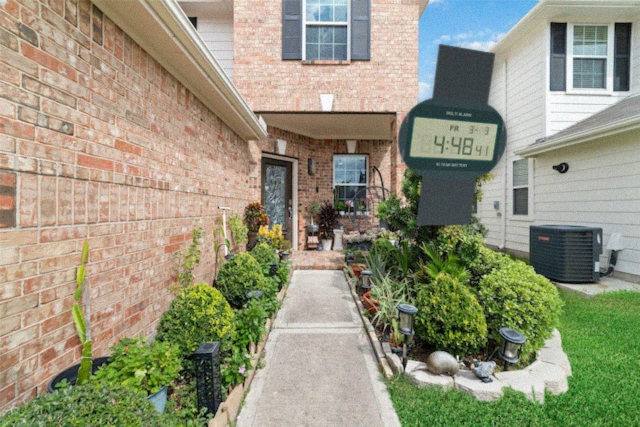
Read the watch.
4:48:41
